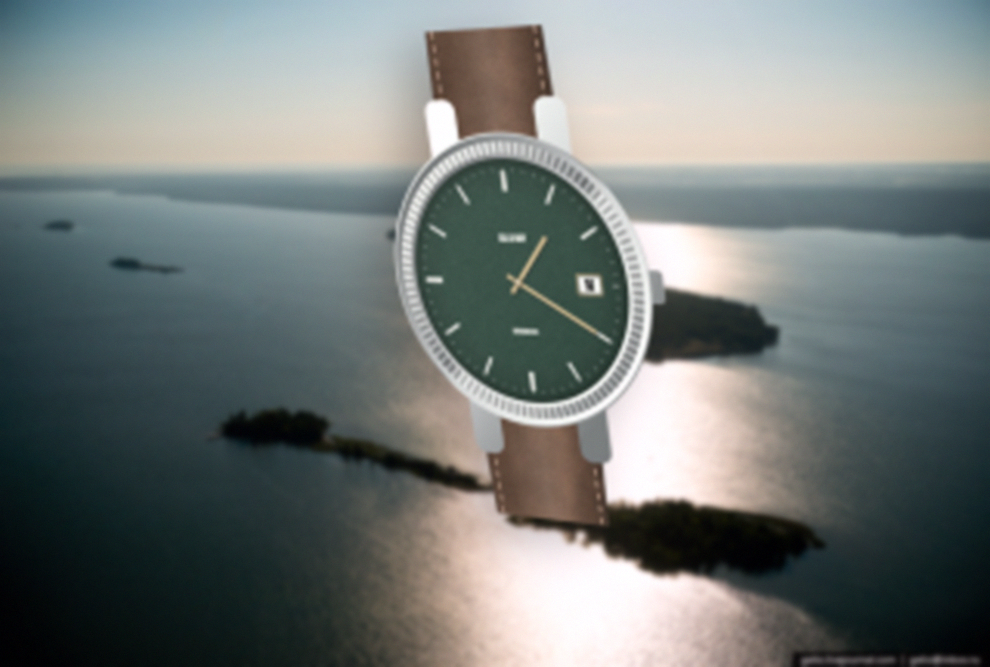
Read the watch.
1:20
